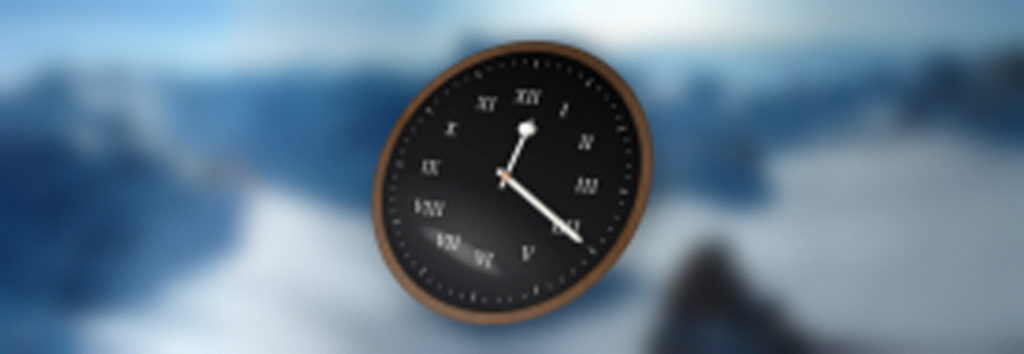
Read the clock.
12:20
